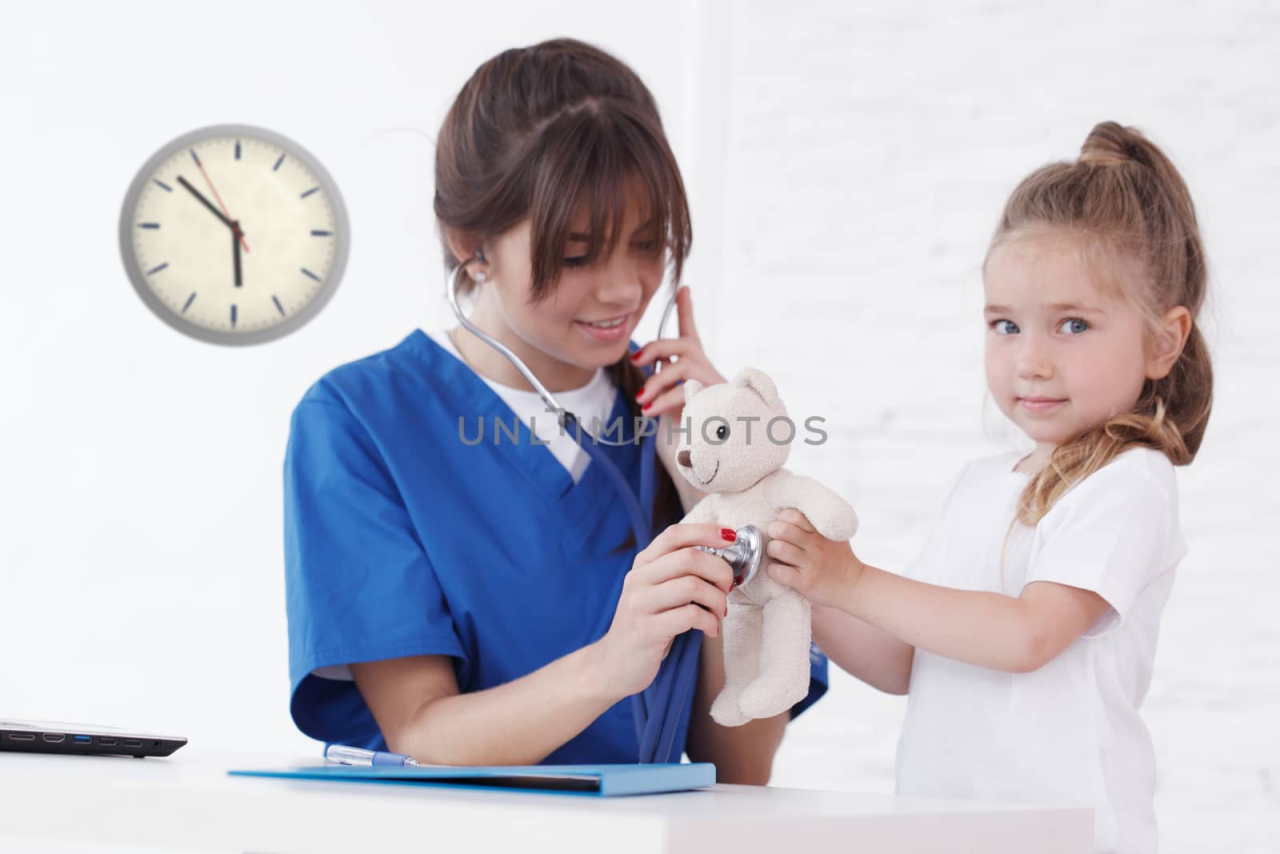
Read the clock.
5:51:55
